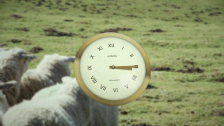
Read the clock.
3:15
